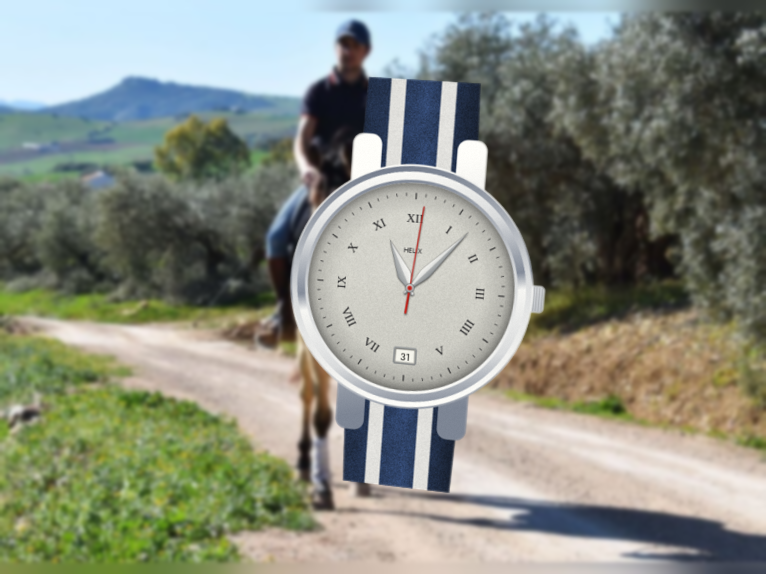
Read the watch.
11:07:01
